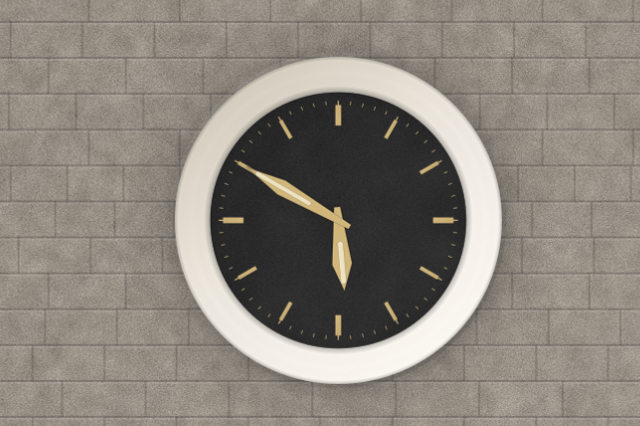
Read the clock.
5:50
